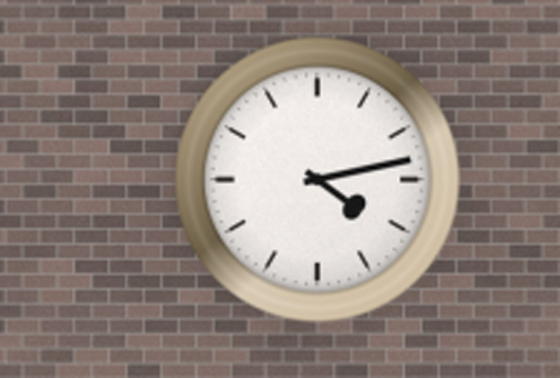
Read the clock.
4:13
